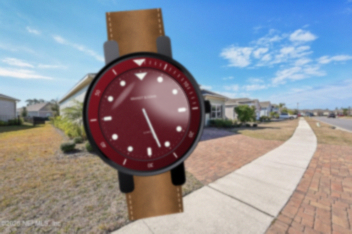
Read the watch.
5:27
